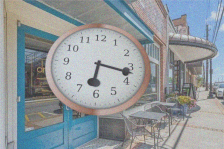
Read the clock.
6:17
